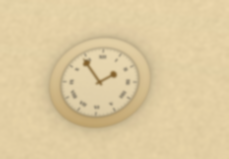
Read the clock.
1:54
